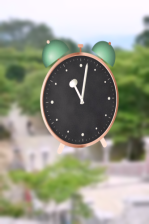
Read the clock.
11:02
